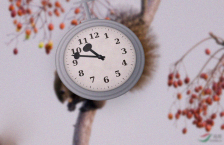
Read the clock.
10:48
